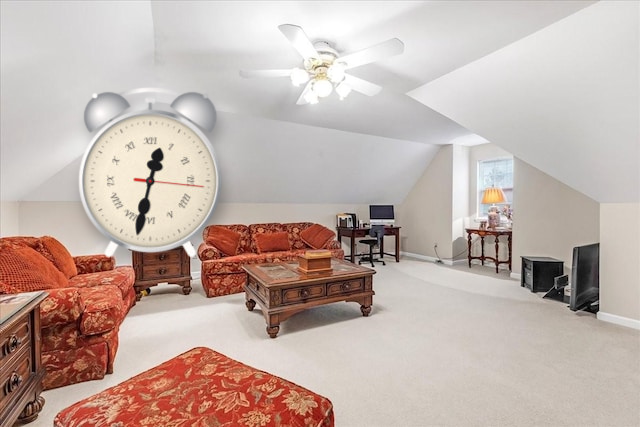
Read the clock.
12:32:16
